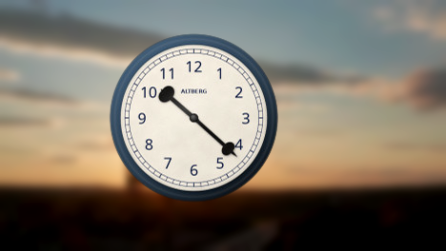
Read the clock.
10:22
